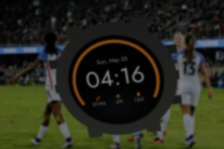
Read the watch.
4:16
